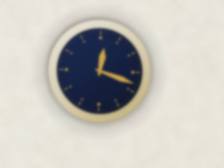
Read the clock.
12:18
